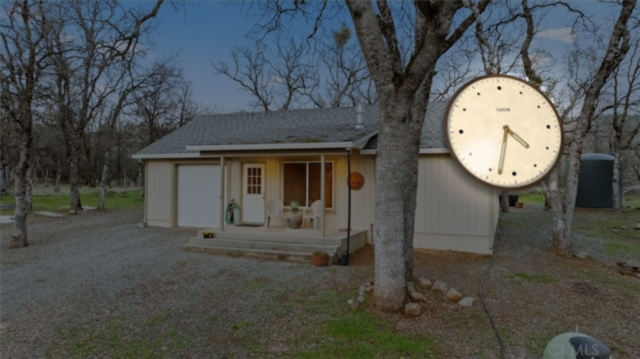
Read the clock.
4:33
